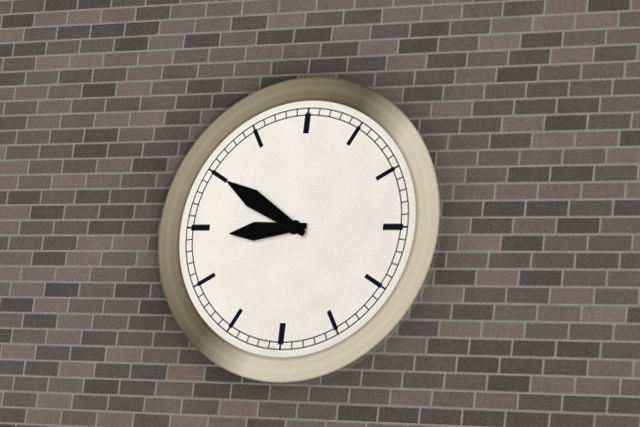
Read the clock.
8:50
